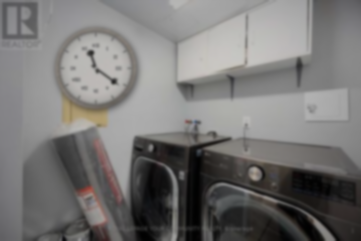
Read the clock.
11:21
